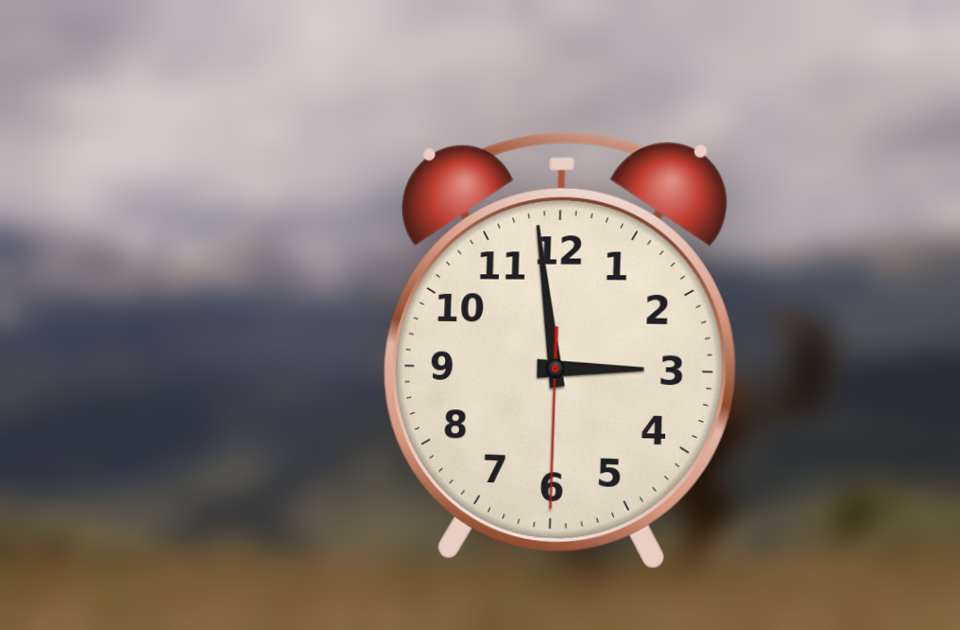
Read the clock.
2:58:30
